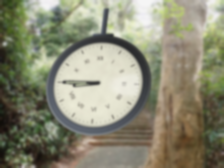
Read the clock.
8:45
